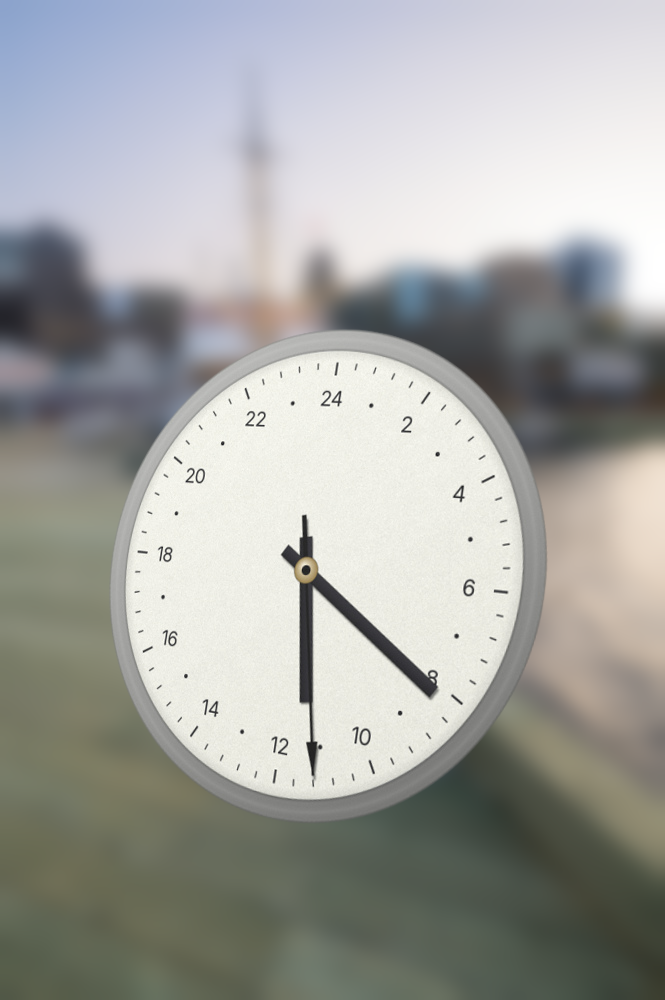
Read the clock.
11:20:28
